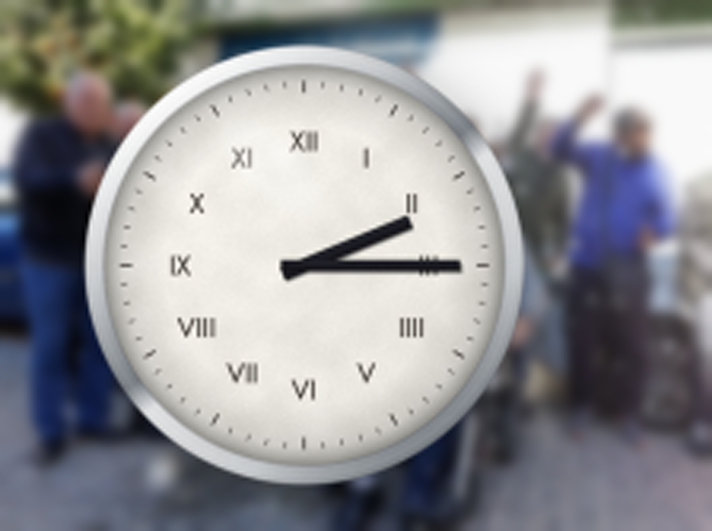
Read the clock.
2:15
